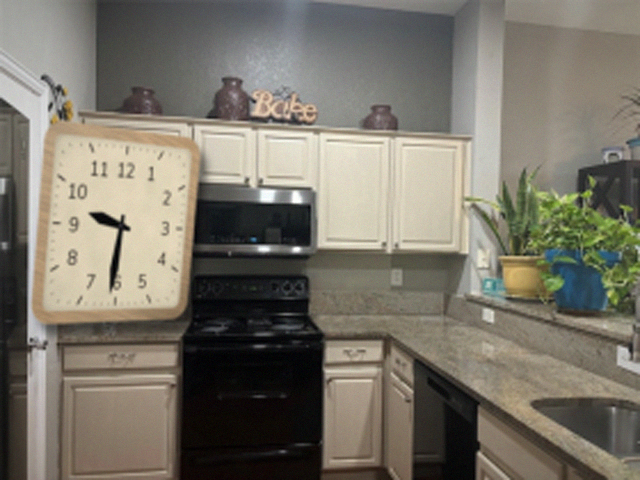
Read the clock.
9:31
